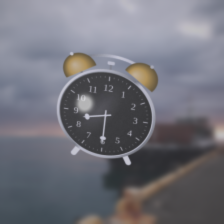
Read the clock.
8:30
